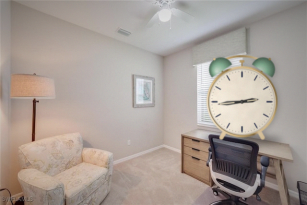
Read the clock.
2:44
